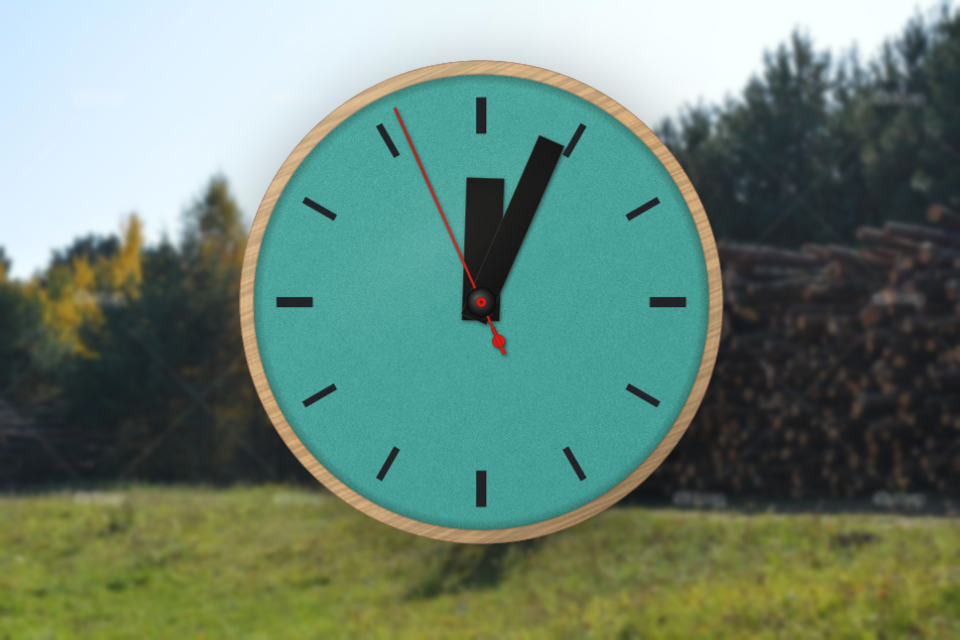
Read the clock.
12:03:56
